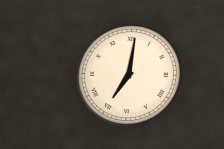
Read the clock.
7:01
